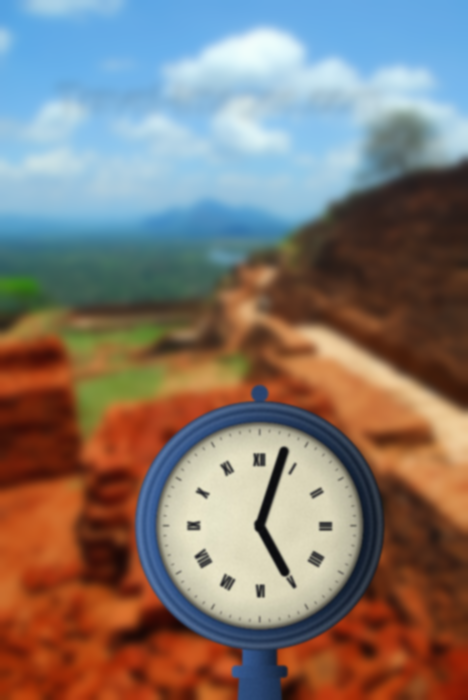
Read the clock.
5:03
